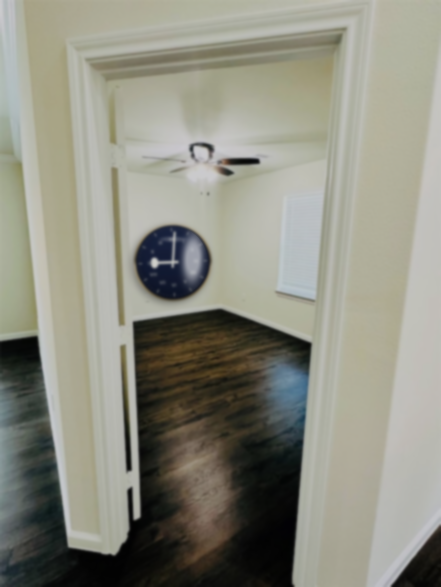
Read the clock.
9:01
